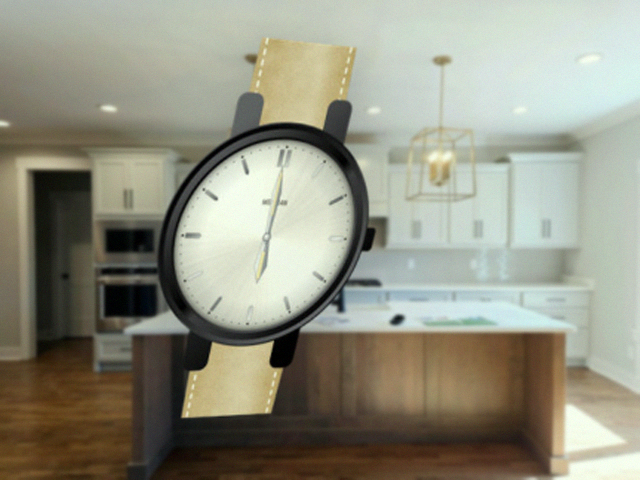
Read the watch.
6:00
